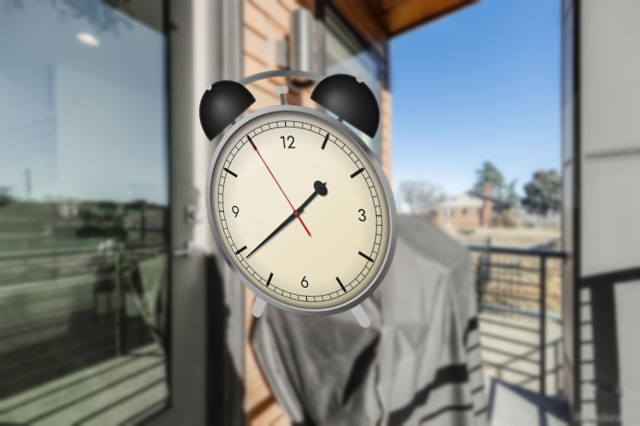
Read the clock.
1:38:55
